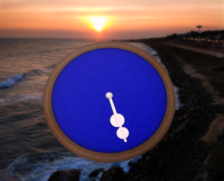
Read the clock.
5:27
